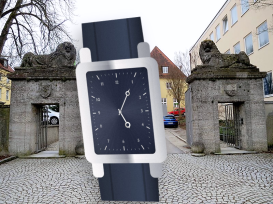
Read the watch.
5:05
